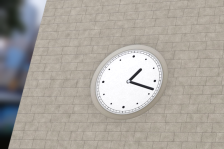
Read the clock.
1:18
